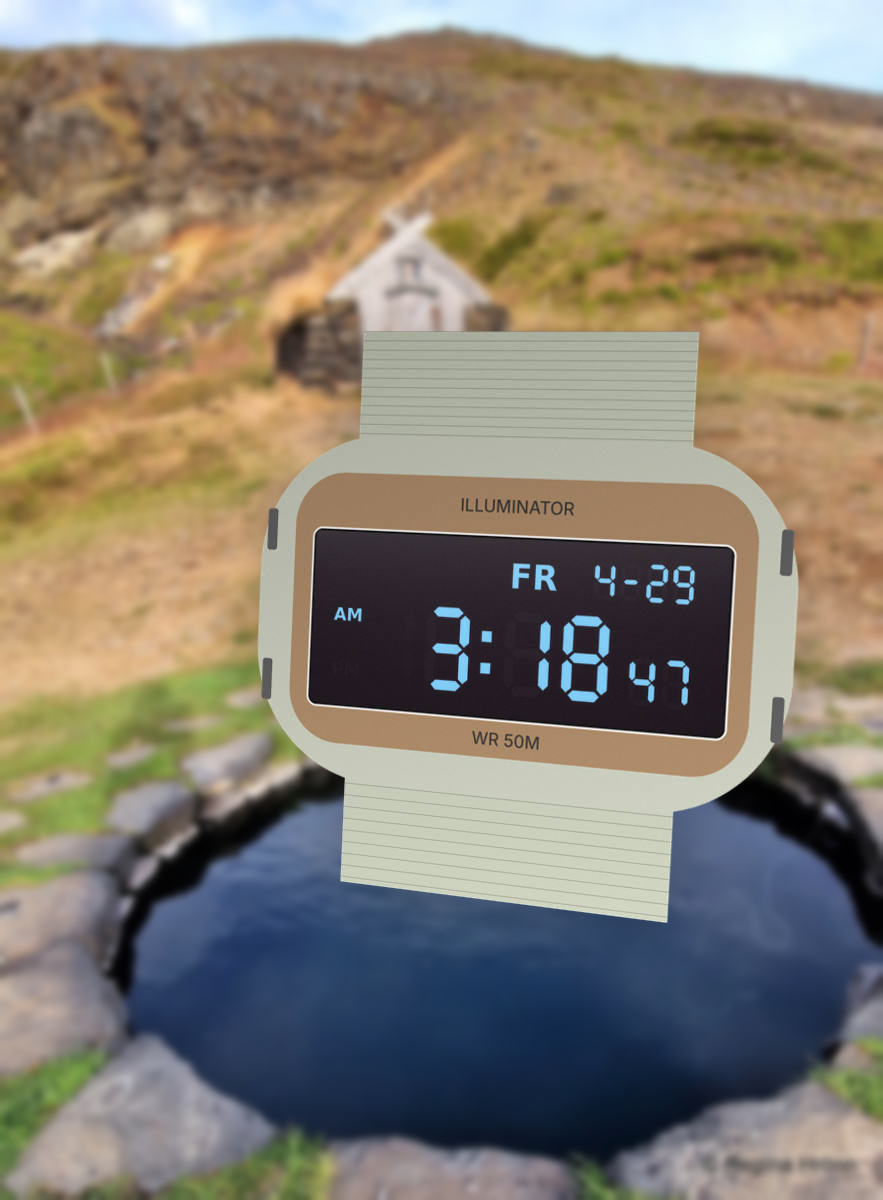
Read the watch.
3:18:47
